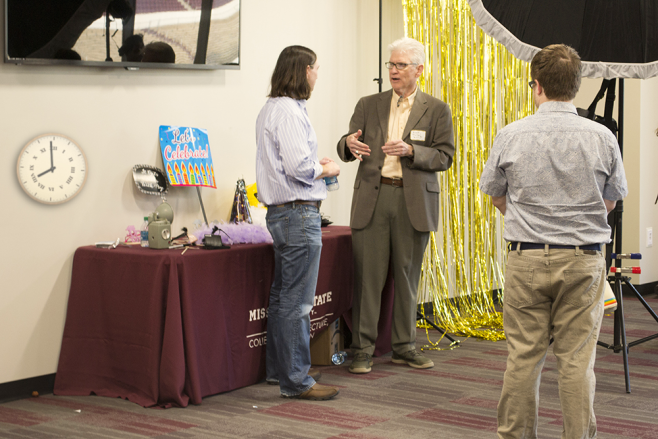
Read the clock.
7:59
